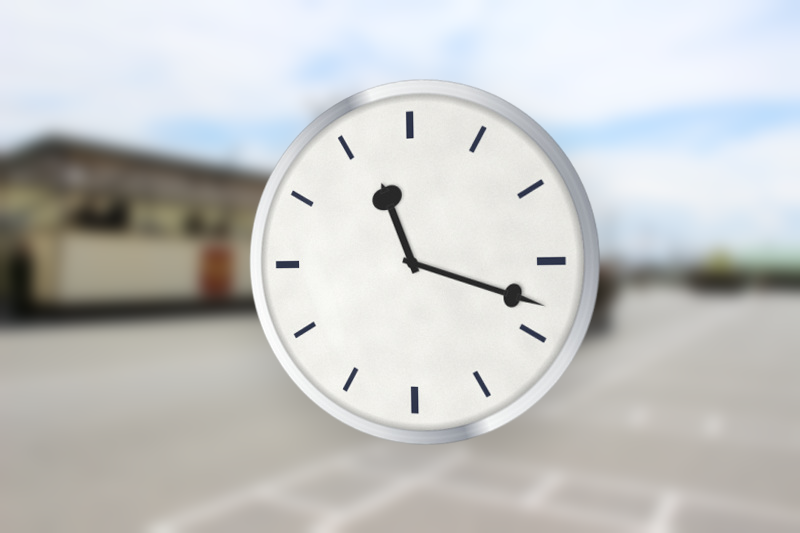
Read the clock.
11:18
